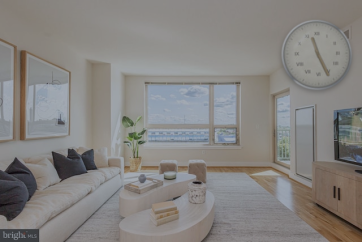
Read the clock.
11:26
